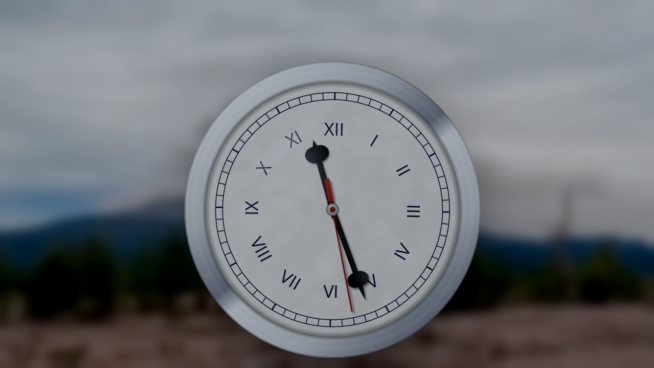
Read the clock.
11:26:28
